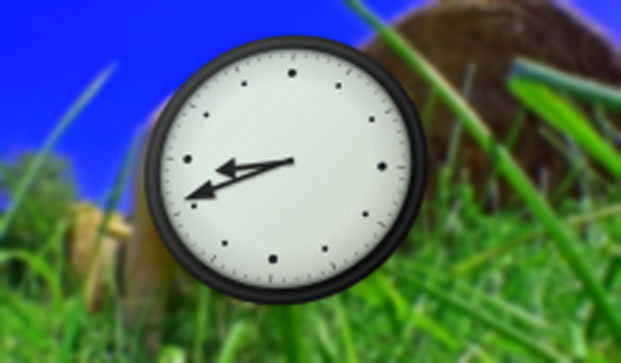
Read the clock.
8:41
